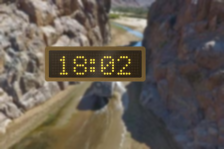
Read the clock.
18:02
